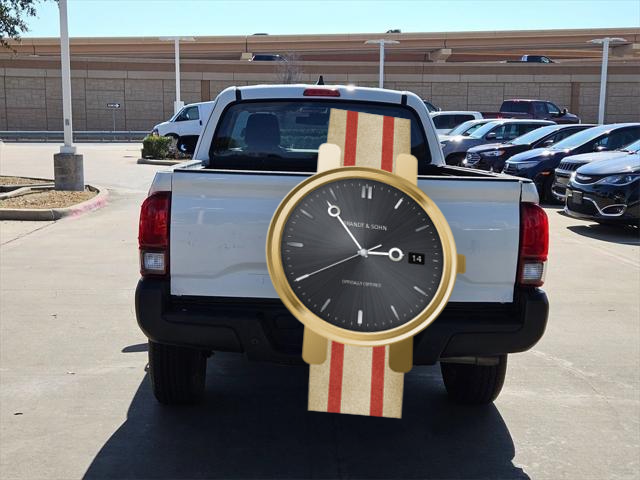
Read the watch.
2:53:40
